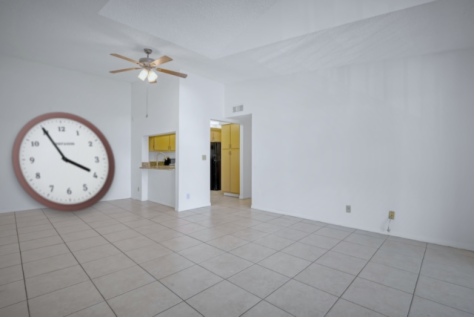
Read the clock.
3:55
